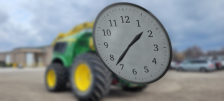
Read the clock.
1:37
